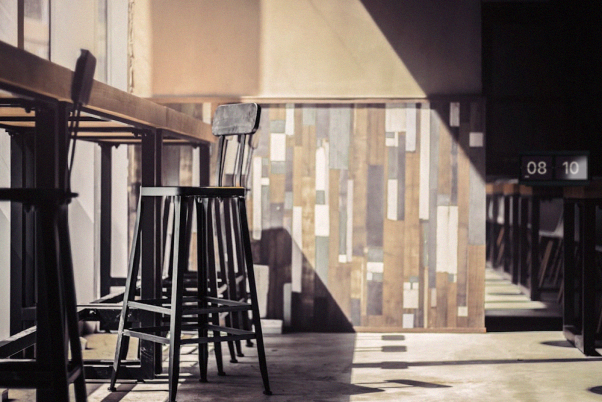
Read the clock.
8:10
